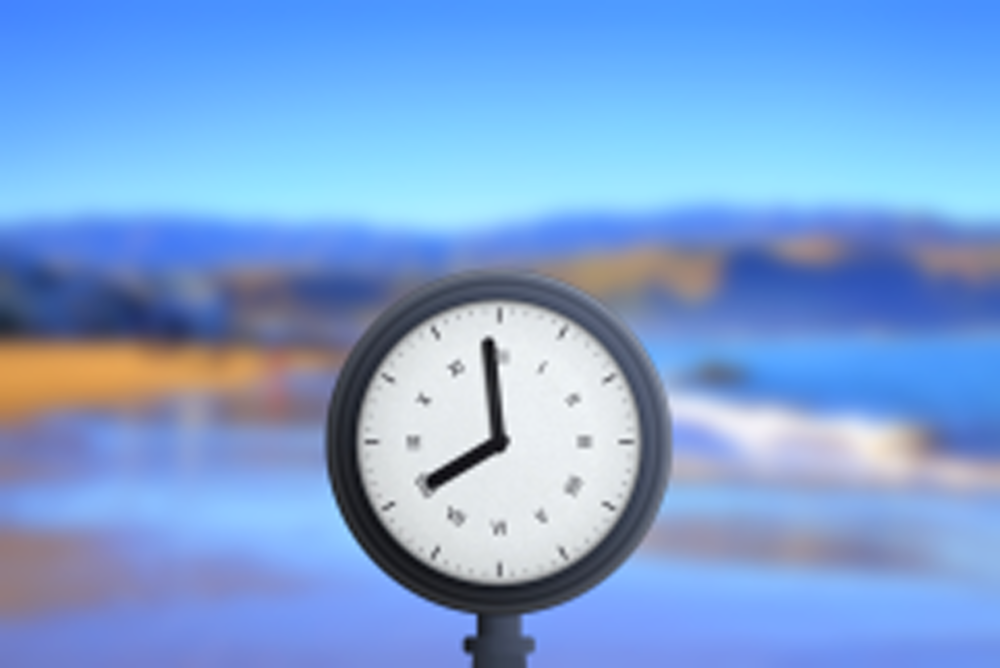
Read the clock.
7:59
